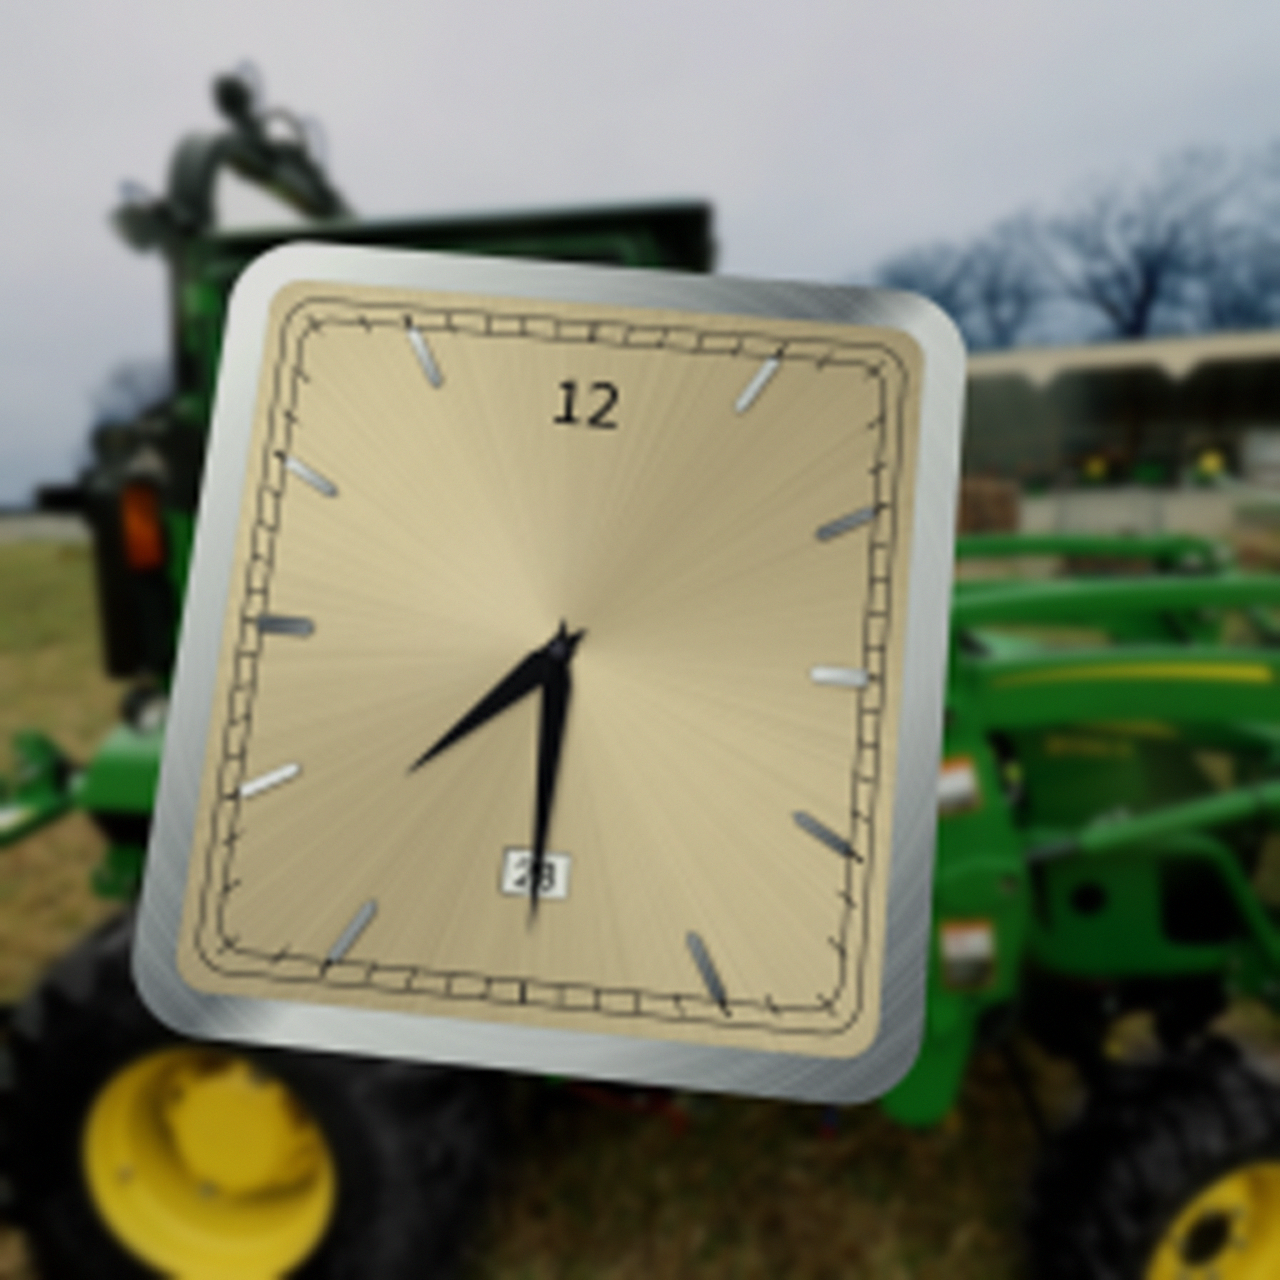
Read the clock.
7:30
